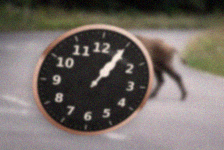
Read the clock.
1:05
